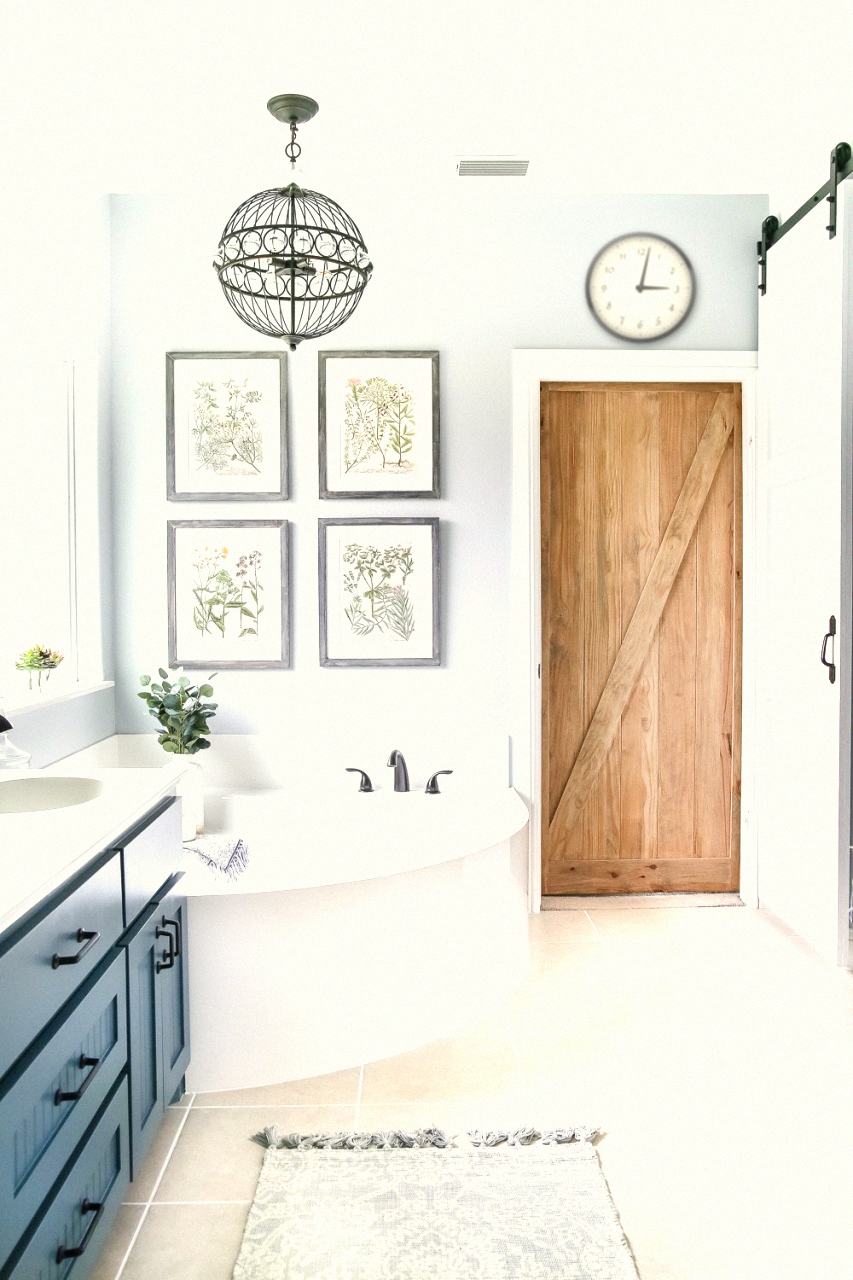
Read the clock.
3:02
